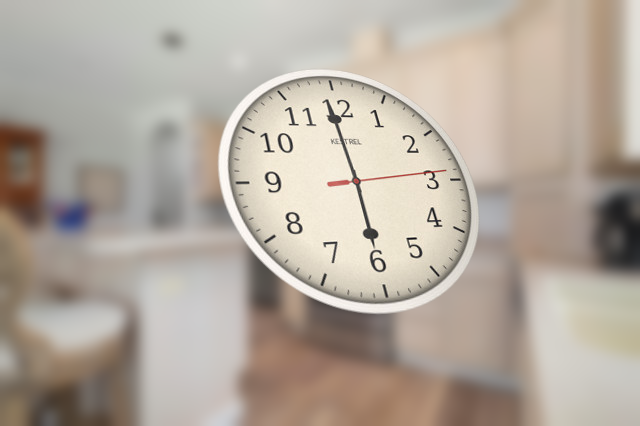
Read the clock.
5:59:14
